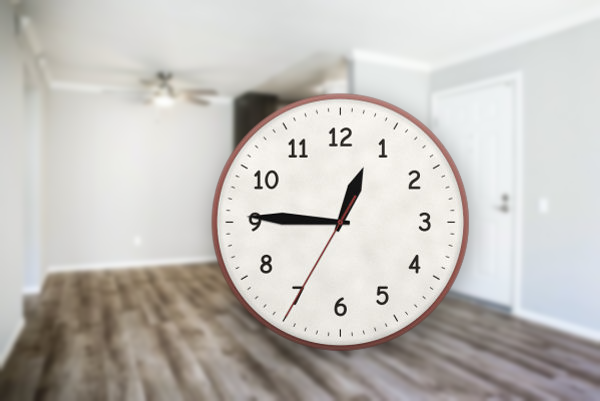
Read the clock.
12:45:35
